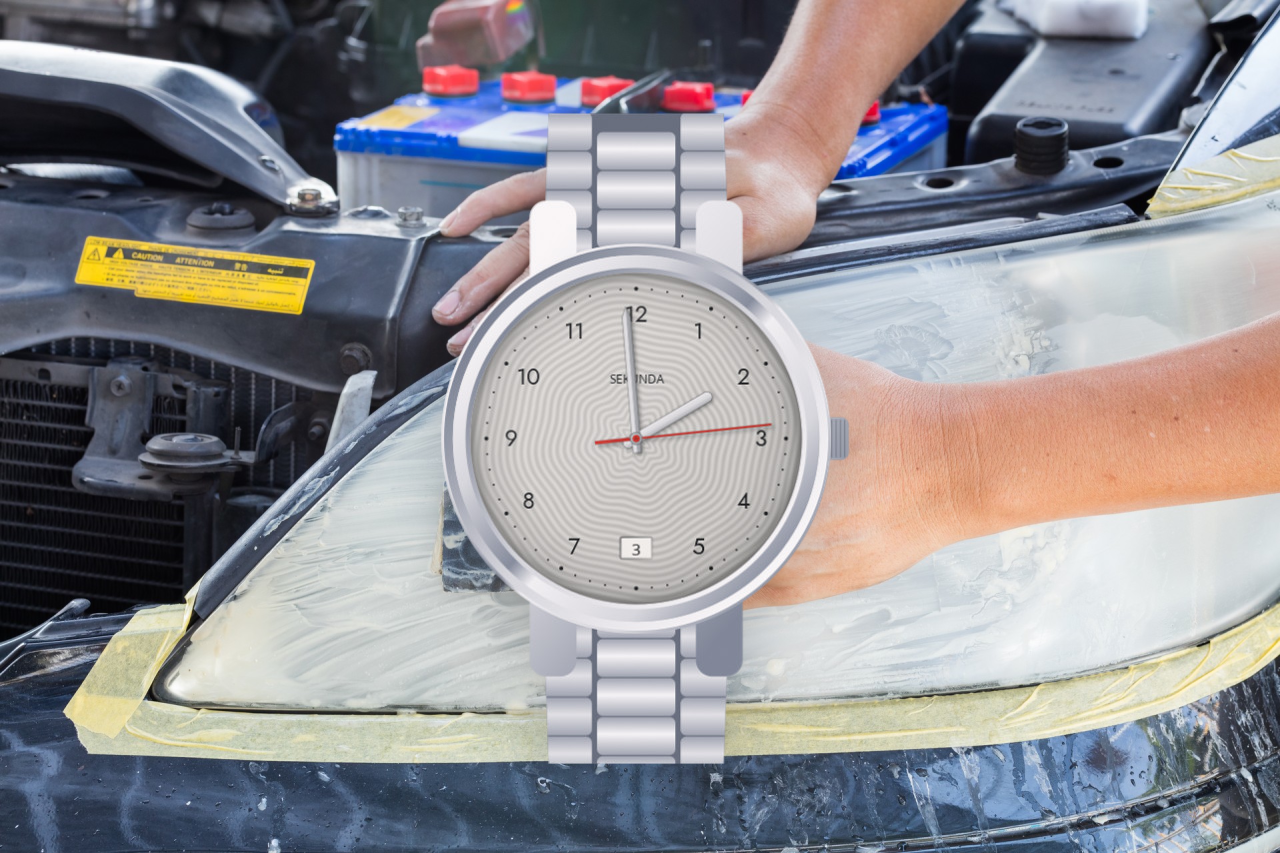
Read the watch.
1:59:14
